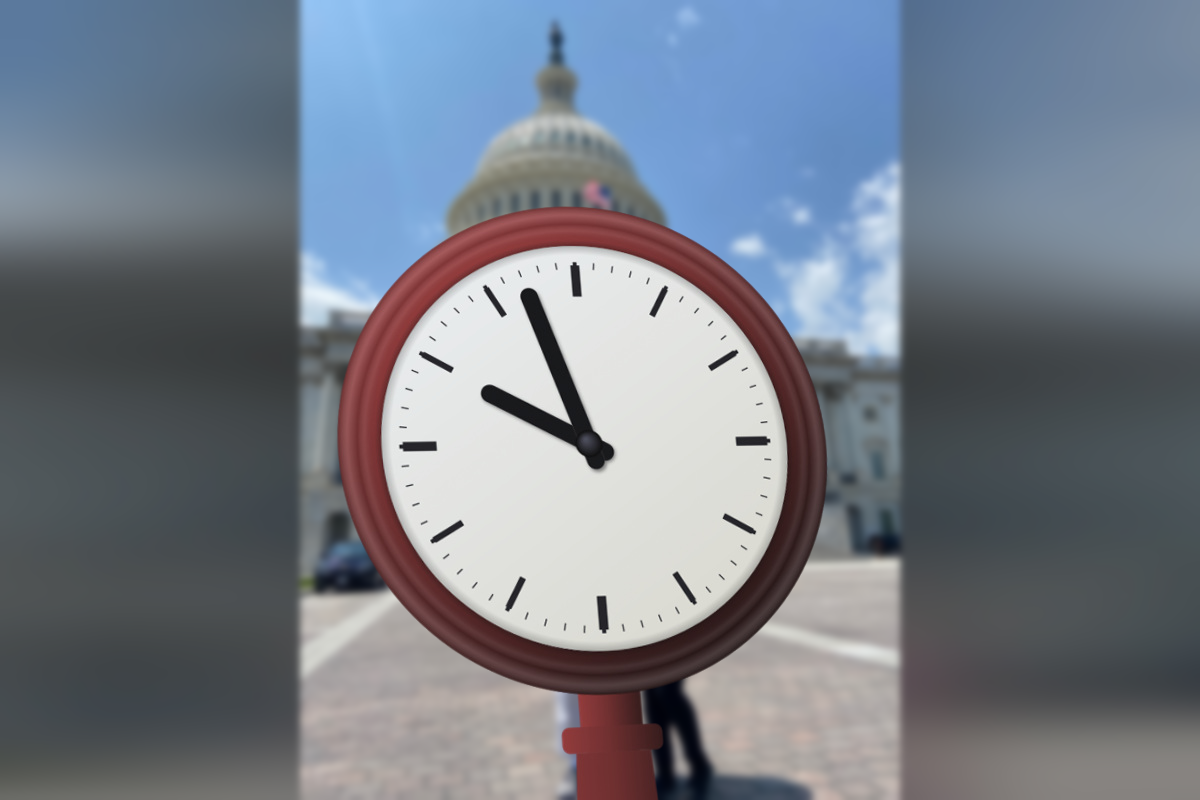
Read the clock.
9:57
